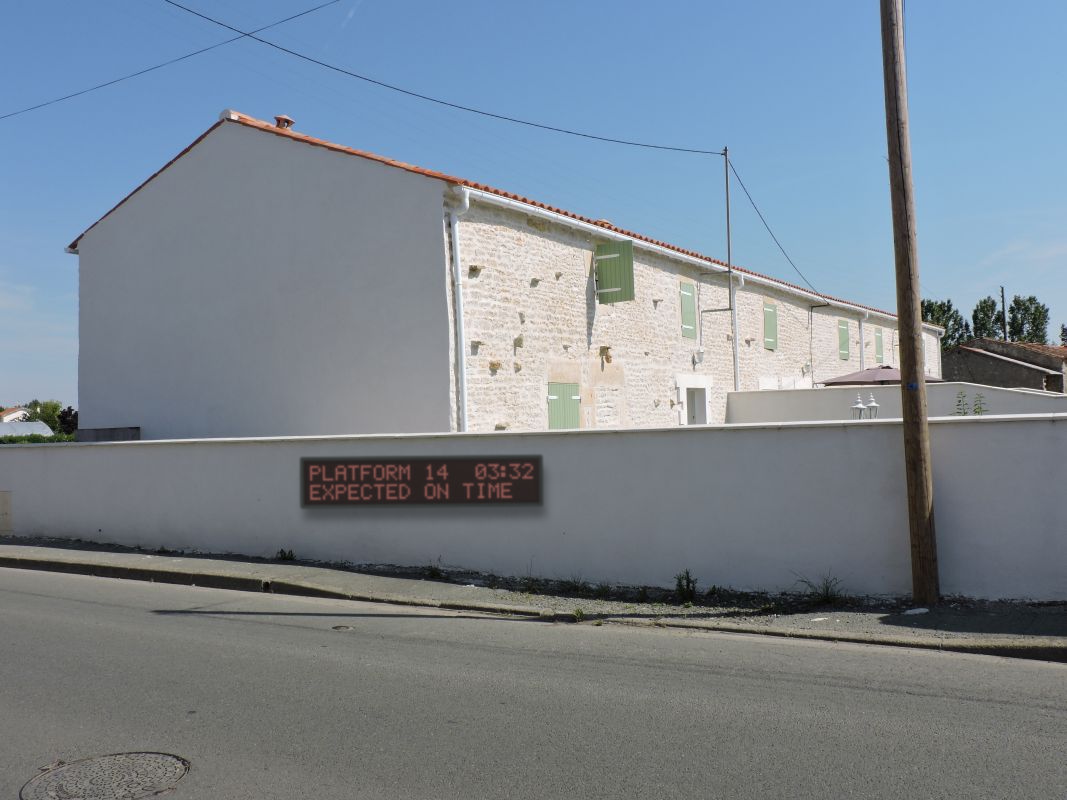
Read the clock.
3:32
